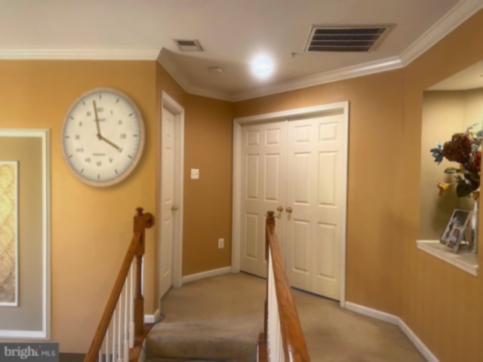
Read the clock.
3:58
